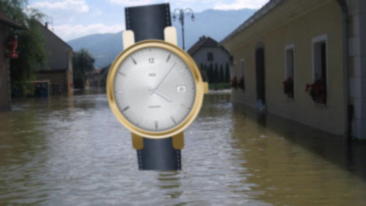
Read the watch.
4:07
